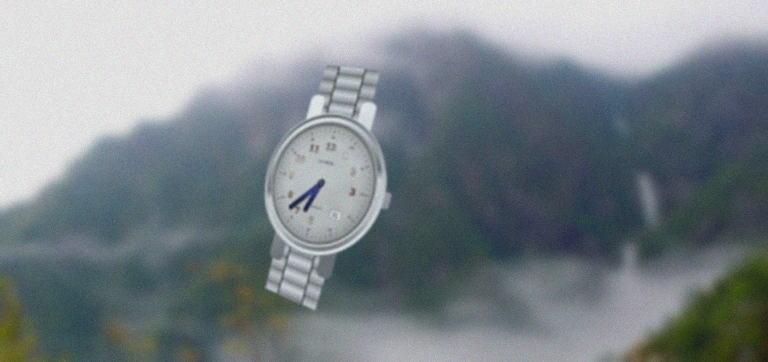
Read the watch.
6:37
